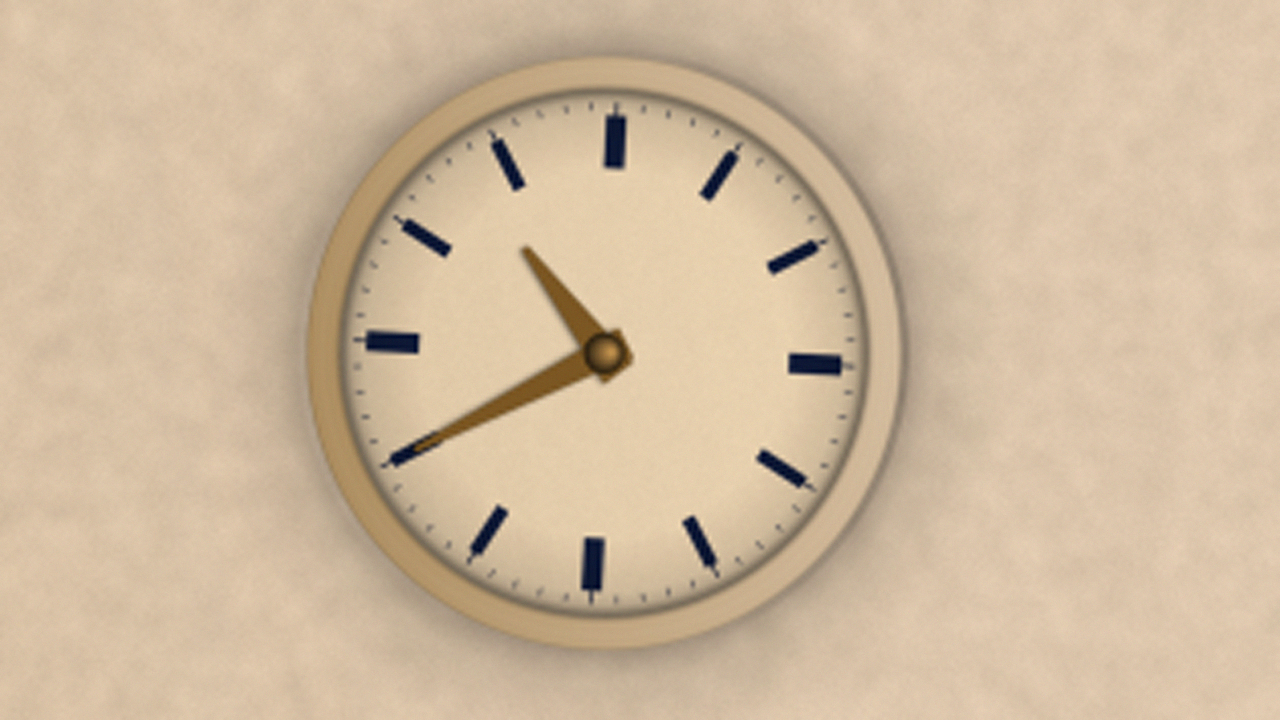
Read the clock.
10:40
